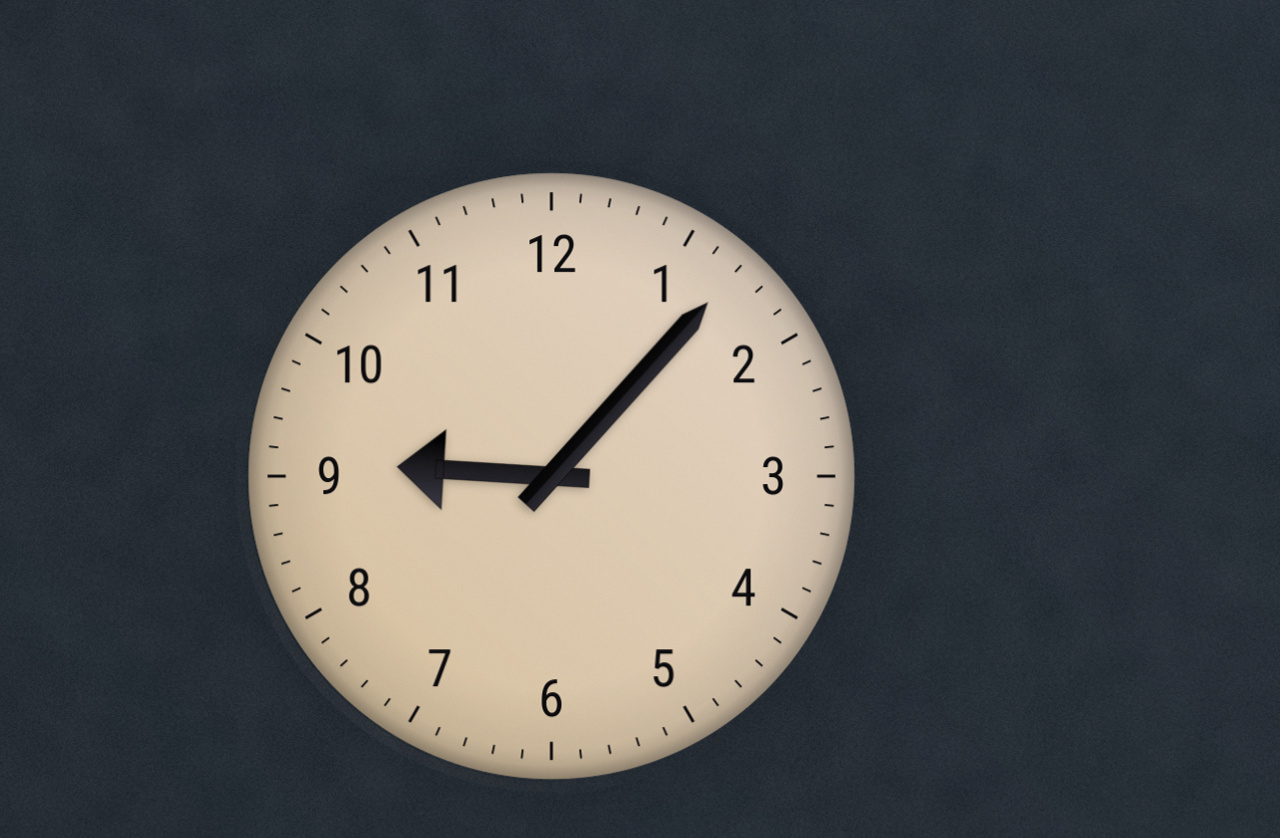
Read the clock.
9:07
